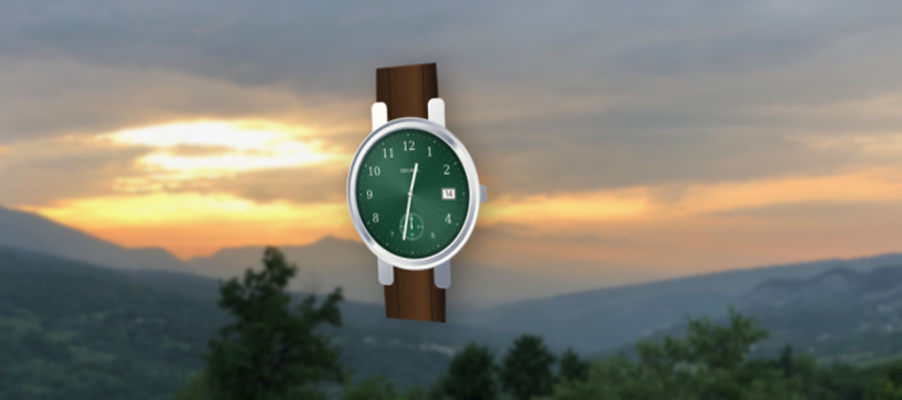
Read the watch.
12:32
